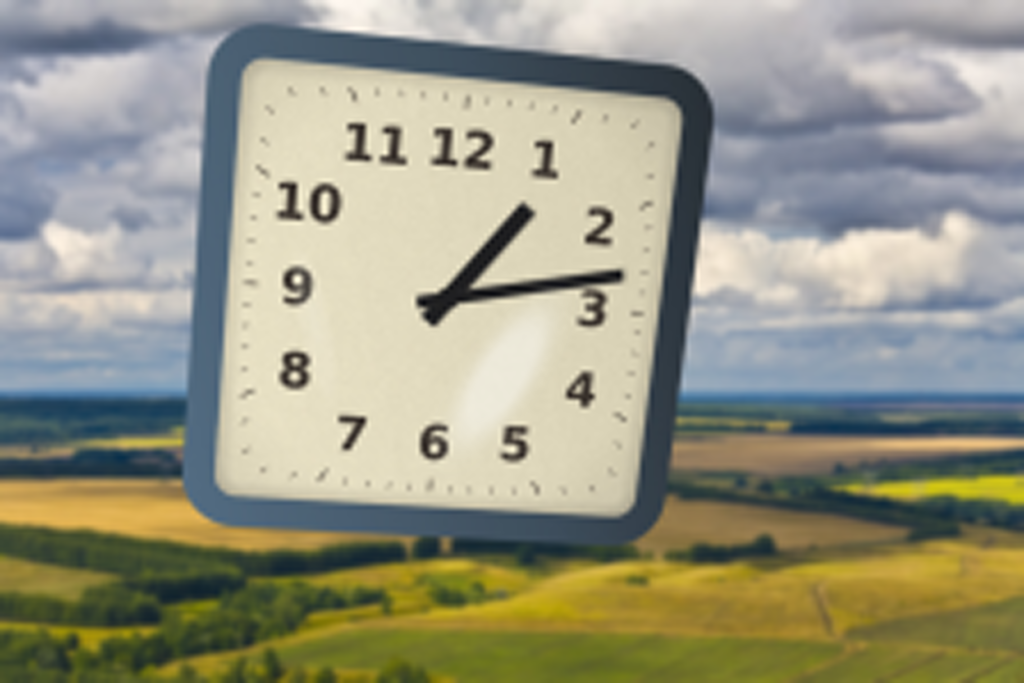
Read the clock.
1:13
